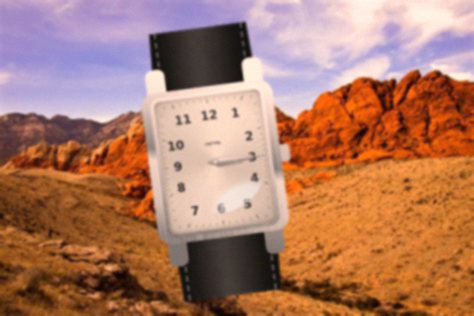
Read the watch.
3:15
